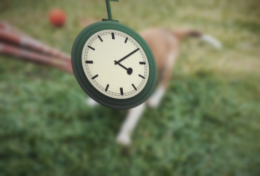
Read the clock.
4:10
